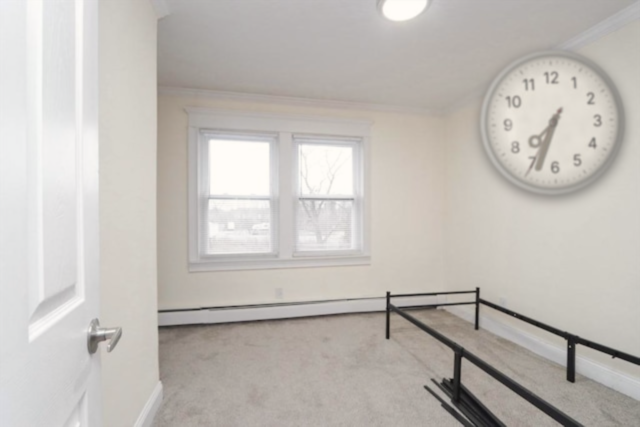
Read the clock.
7:33:35
